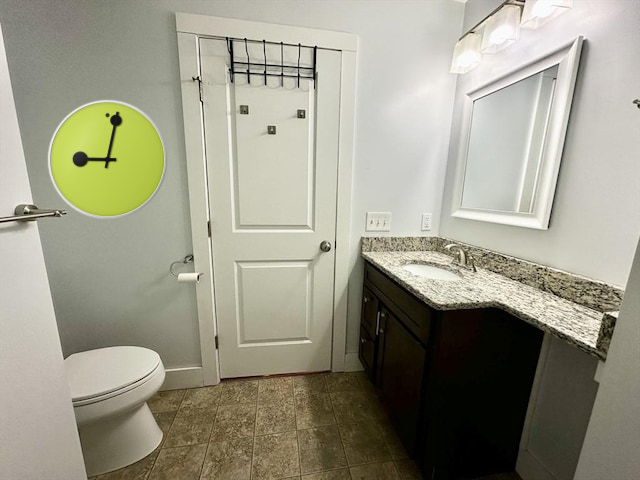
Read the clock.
9:02
